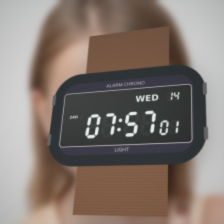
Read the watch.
7:57:01
